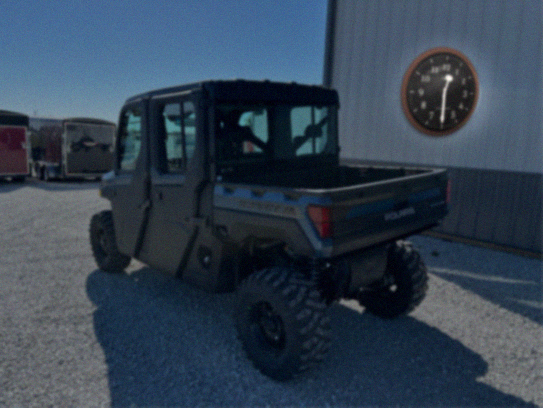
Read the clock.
12:30
